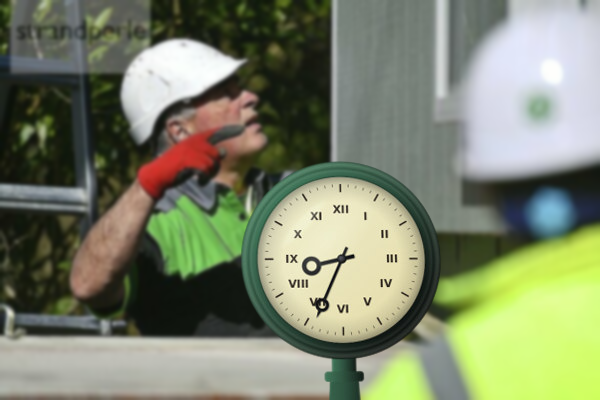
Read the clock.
8:34
